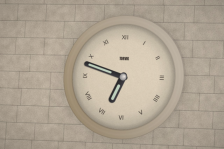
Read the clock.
6:48
